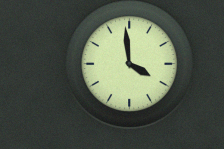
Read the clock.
3:59
